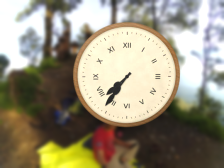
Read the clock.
7:36
